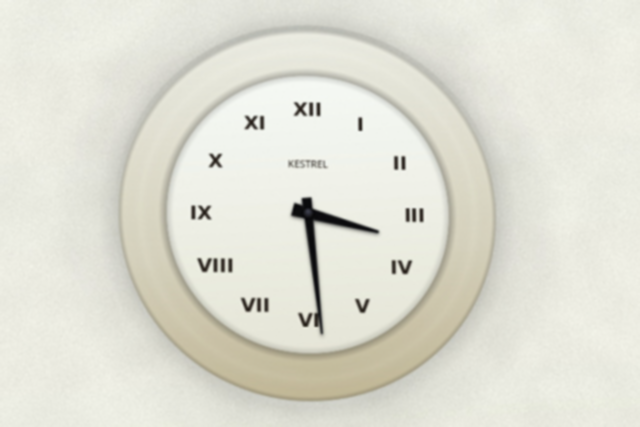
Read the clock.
3:29
